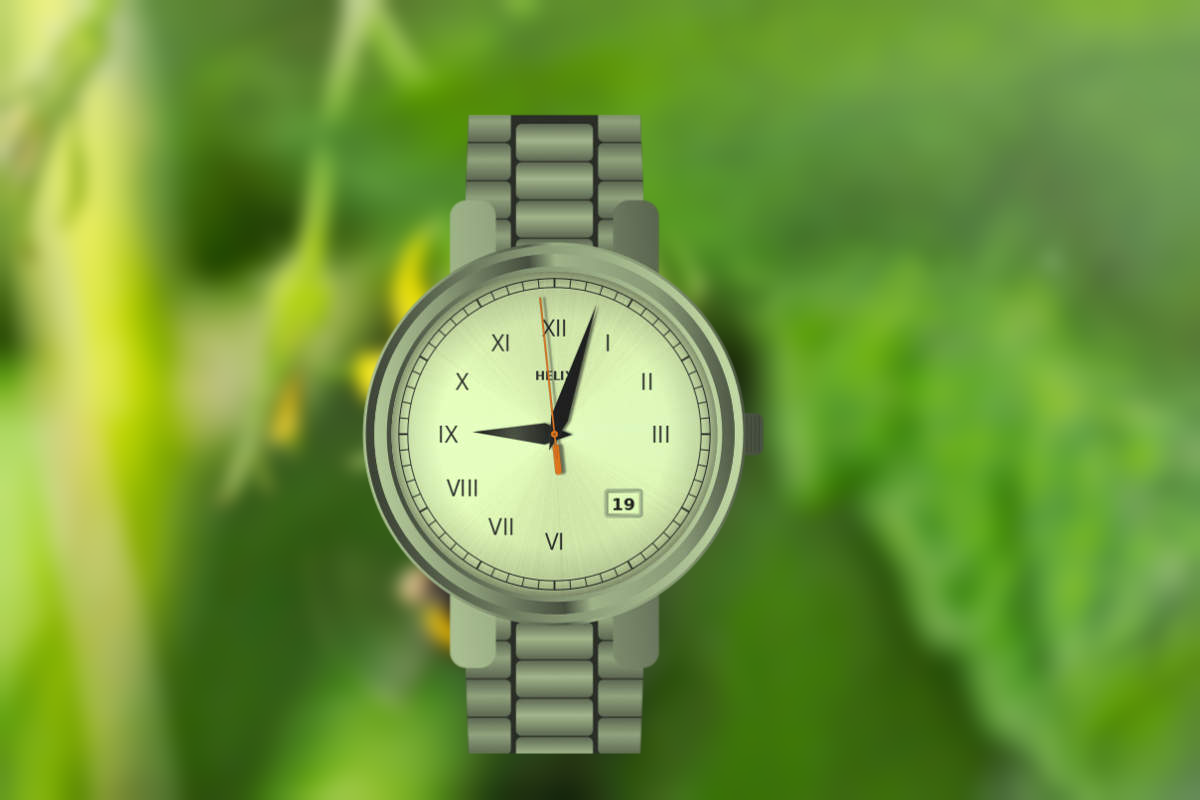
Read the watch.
9:02:59
